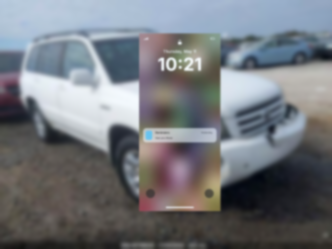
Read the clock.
10:21
